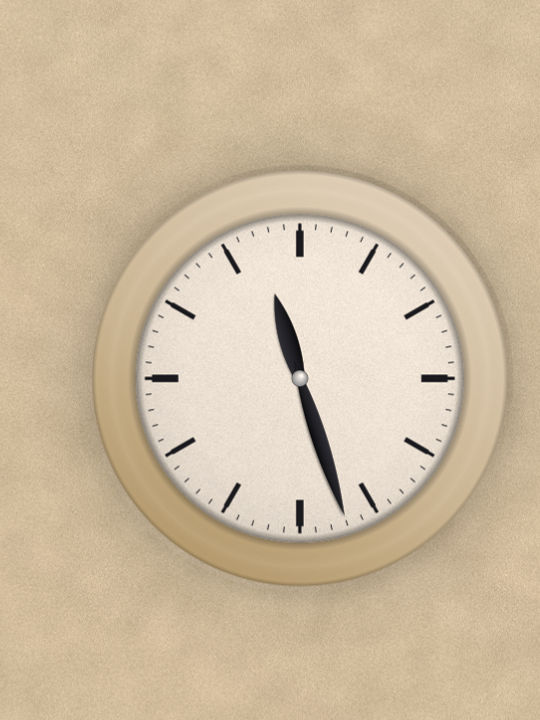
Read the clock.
11:27
